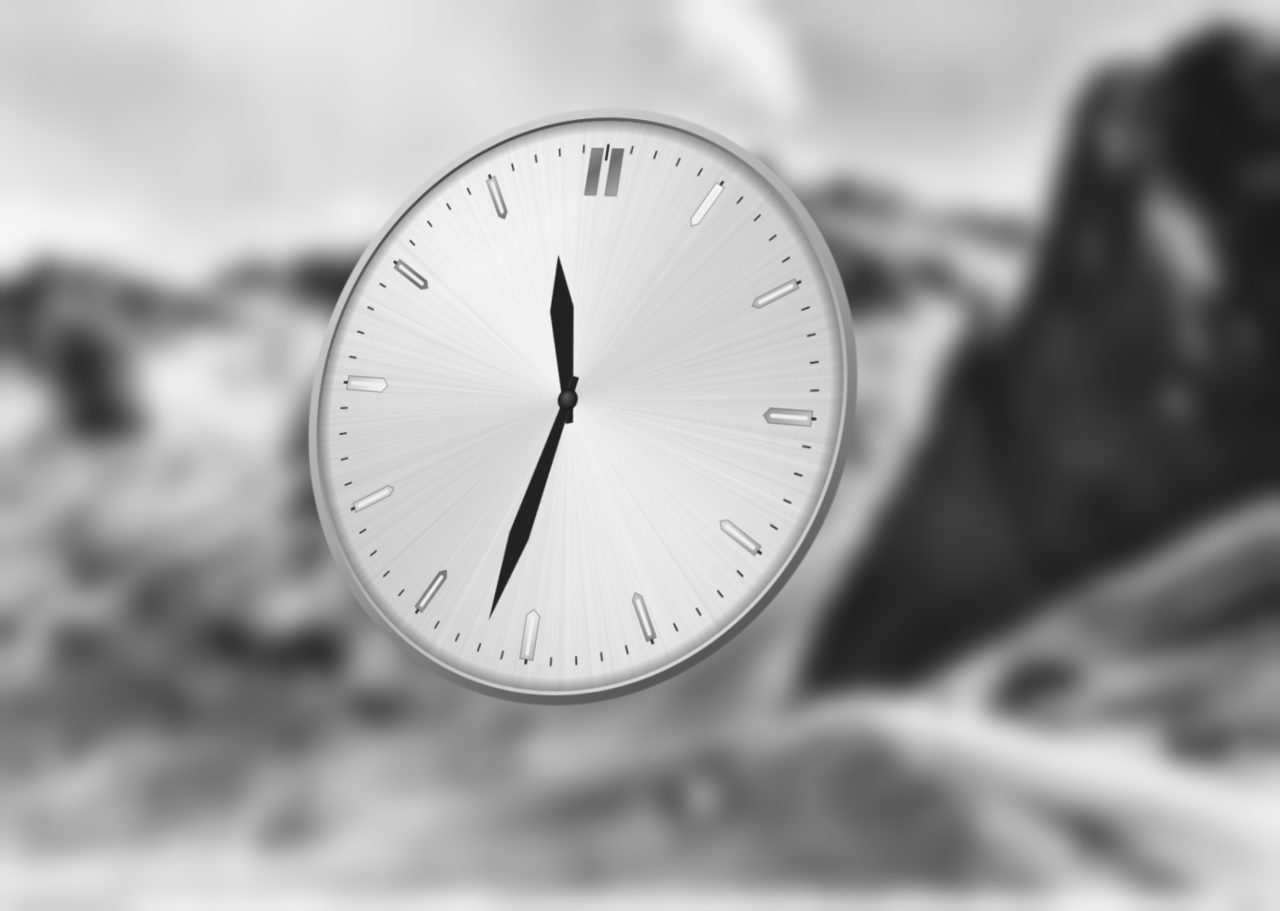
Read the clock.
11:32
